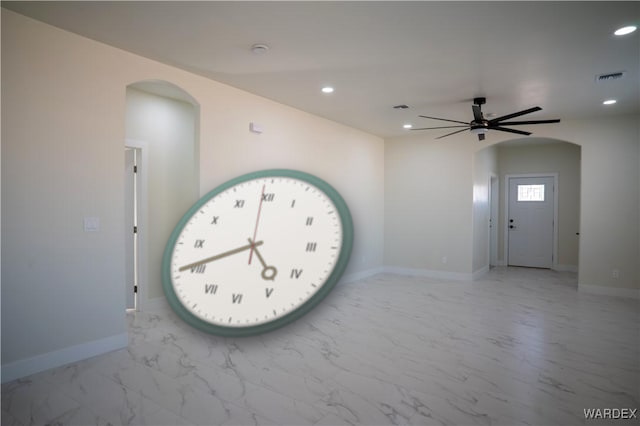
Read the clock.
4:40:59
